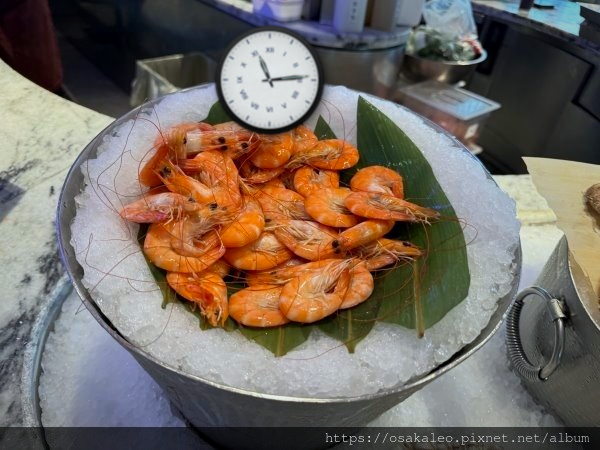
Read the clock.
11:14
